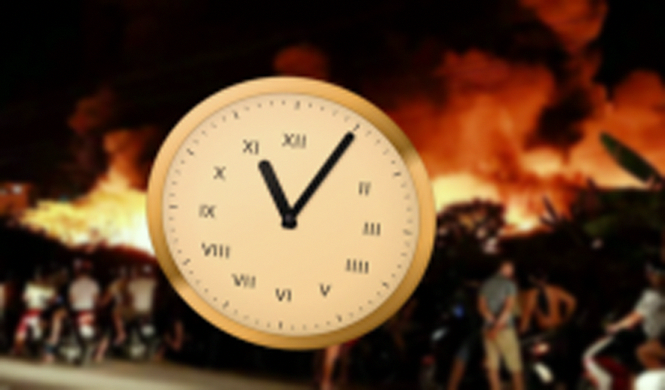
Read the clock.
11:05
